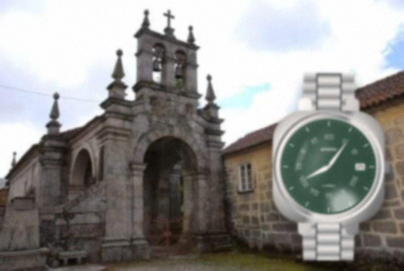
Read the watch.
8:06
